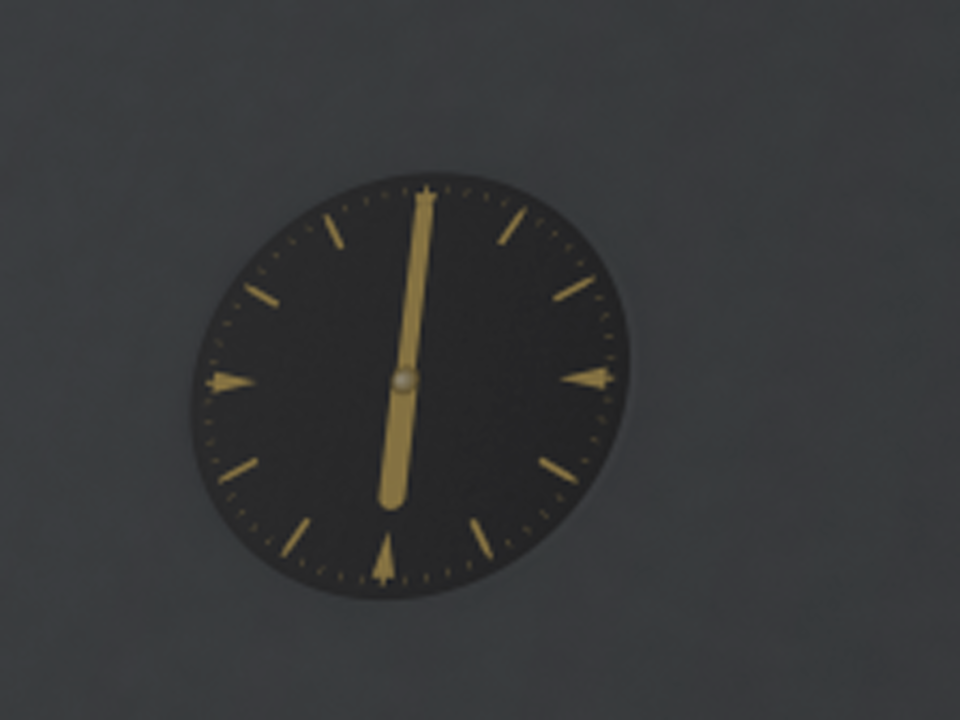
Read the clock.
6:00
